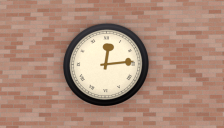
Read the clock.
12:14
